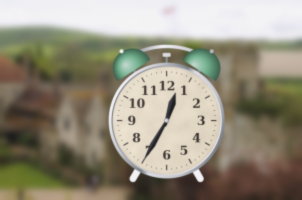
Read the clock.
12:35
